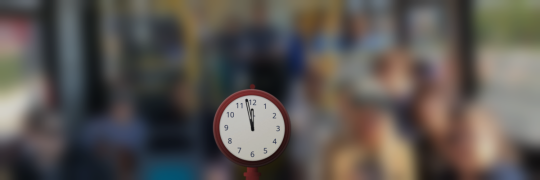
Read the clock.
11:58
